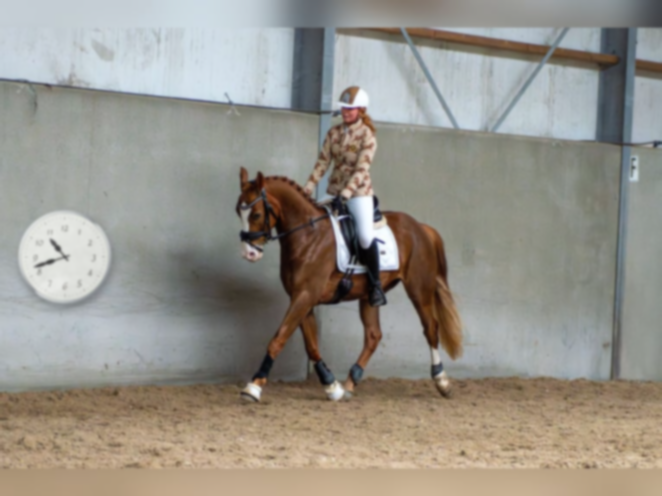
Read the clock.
10:42
